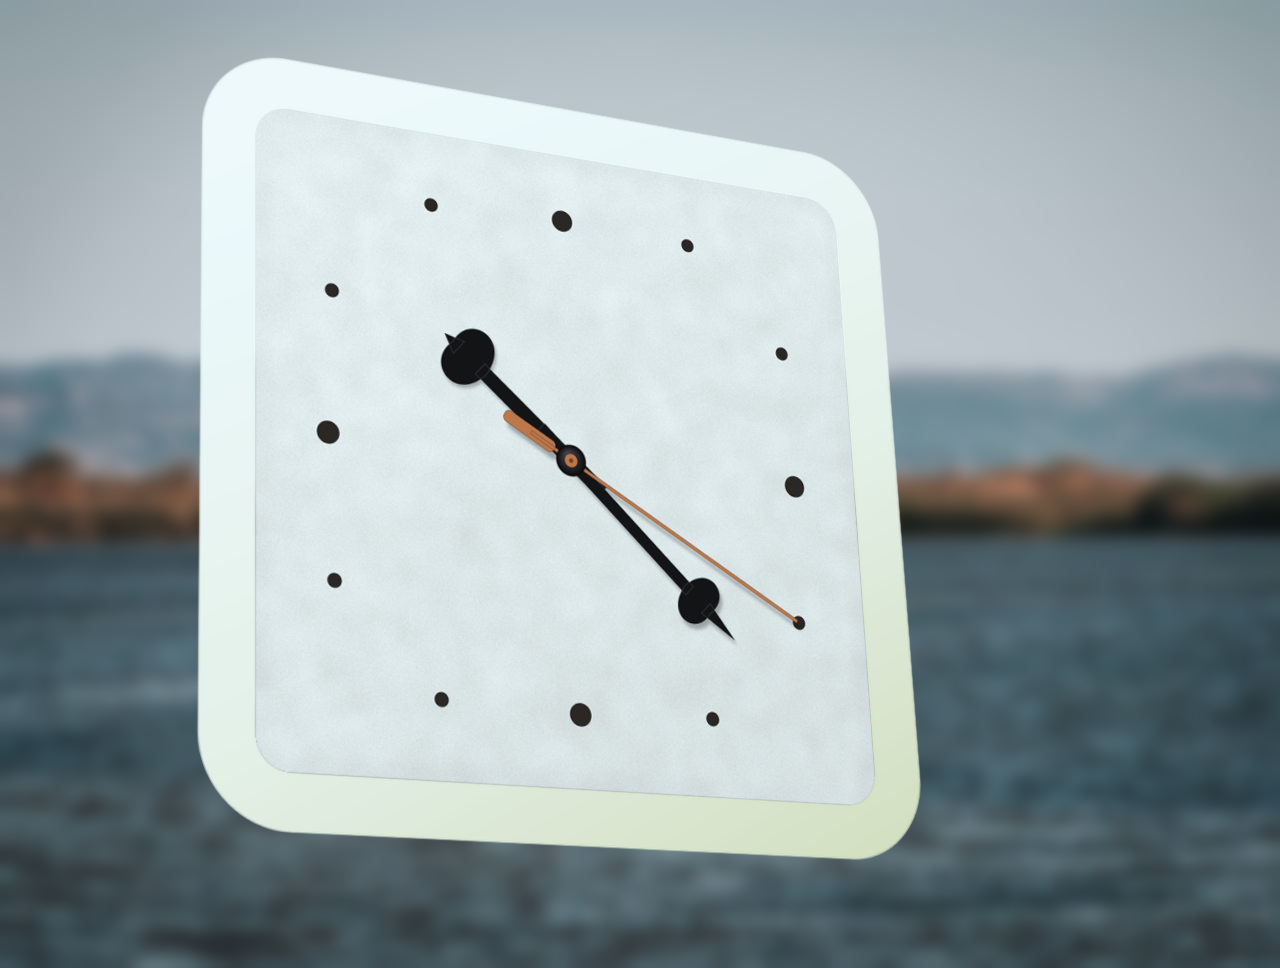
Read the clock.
10:22:20
